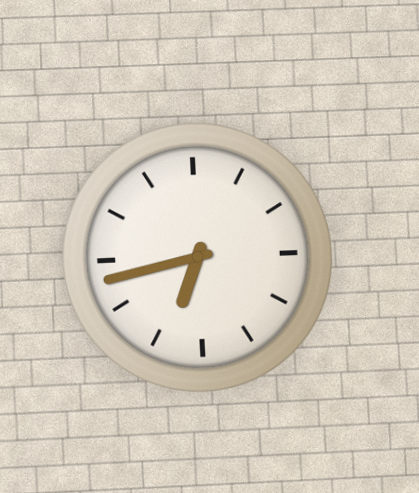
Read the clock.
6:43
